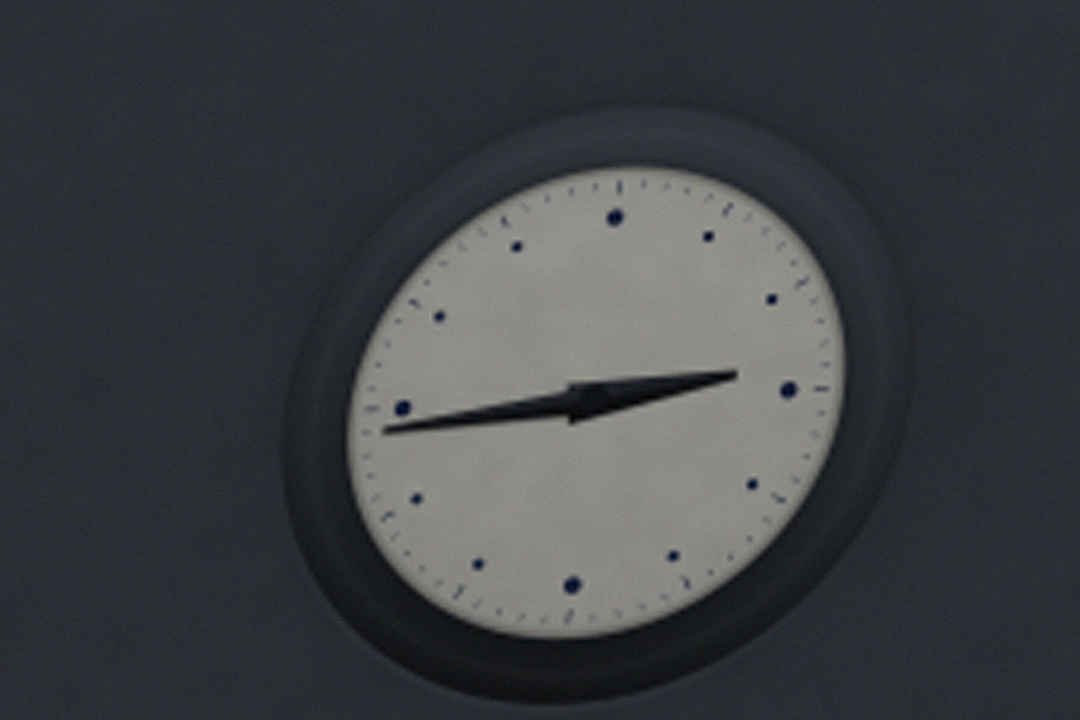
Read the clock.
2:44
